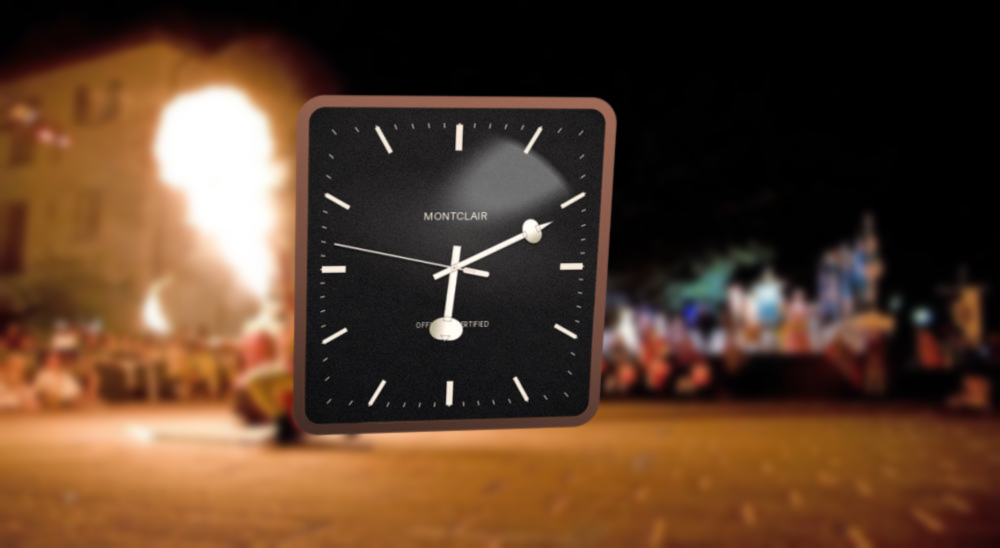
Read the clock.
6:10:47
